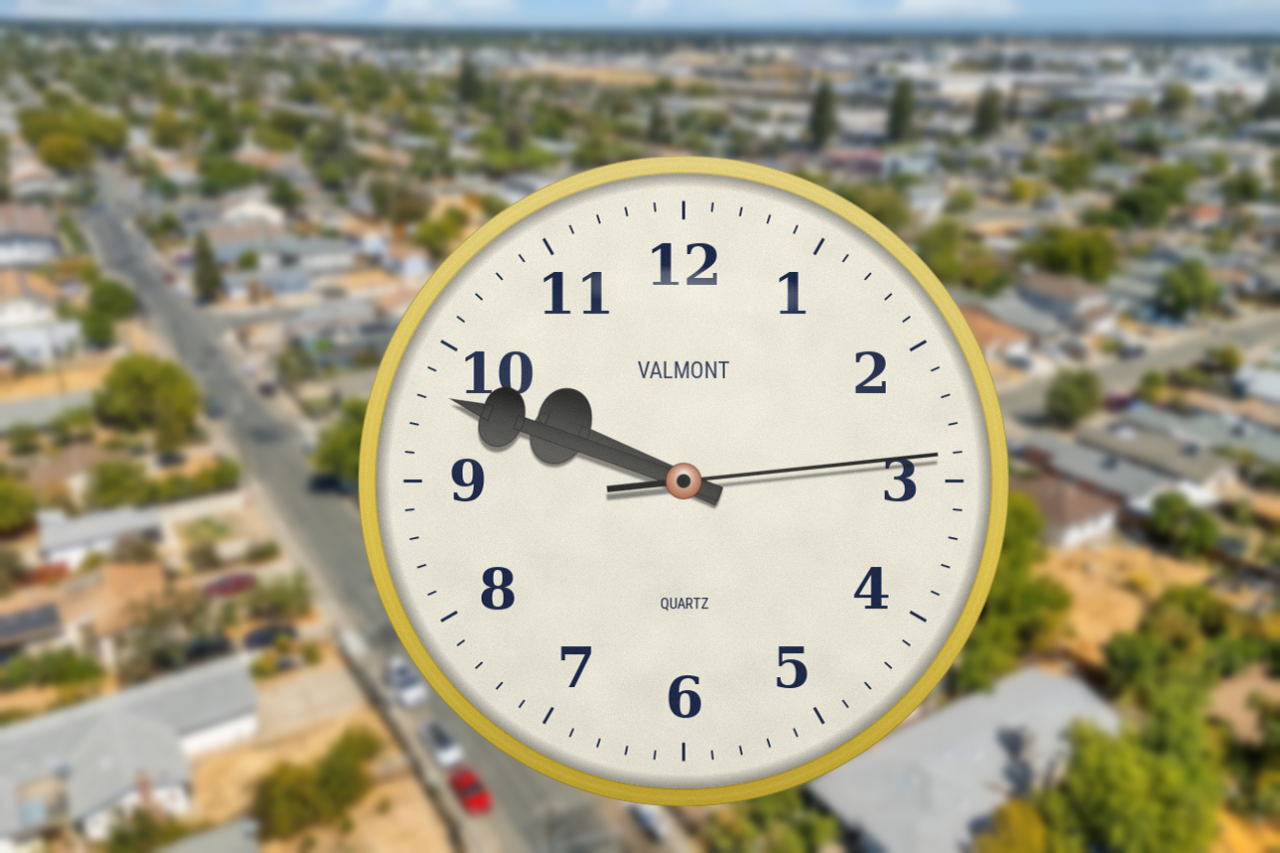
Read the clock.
9:48:14
